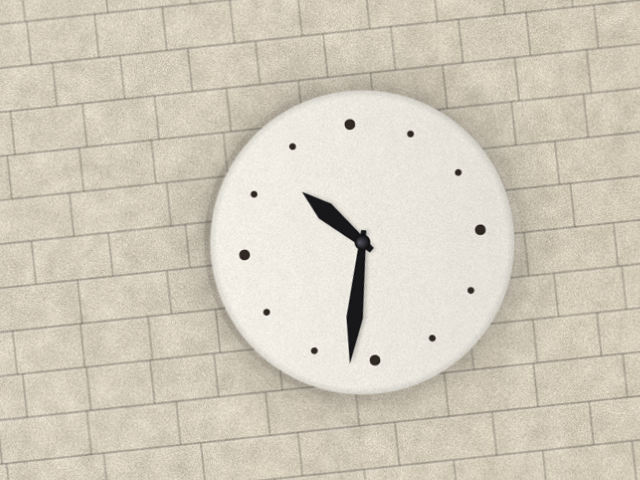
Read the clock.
10:32
